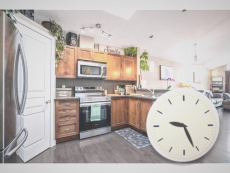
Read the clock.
9:26
